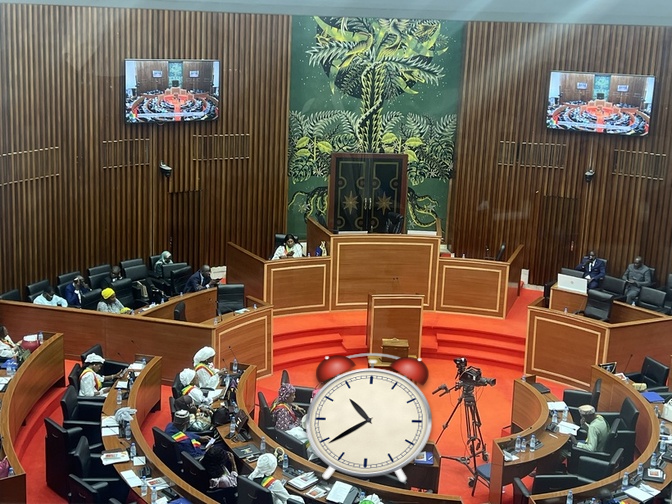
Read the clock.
10:39
